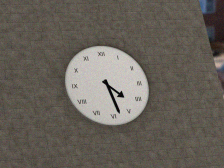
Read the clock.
4:28
